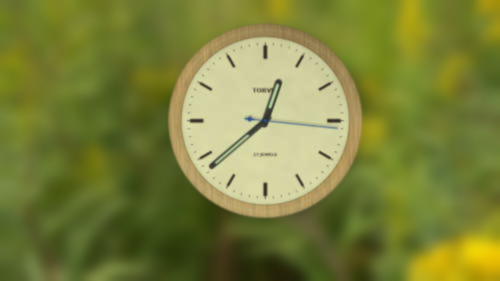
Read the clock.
12:38:16
